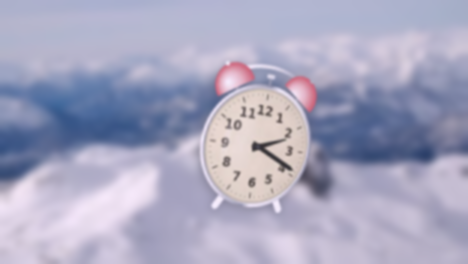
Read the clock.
2:19
